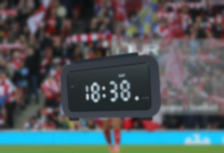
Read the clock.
18:38
